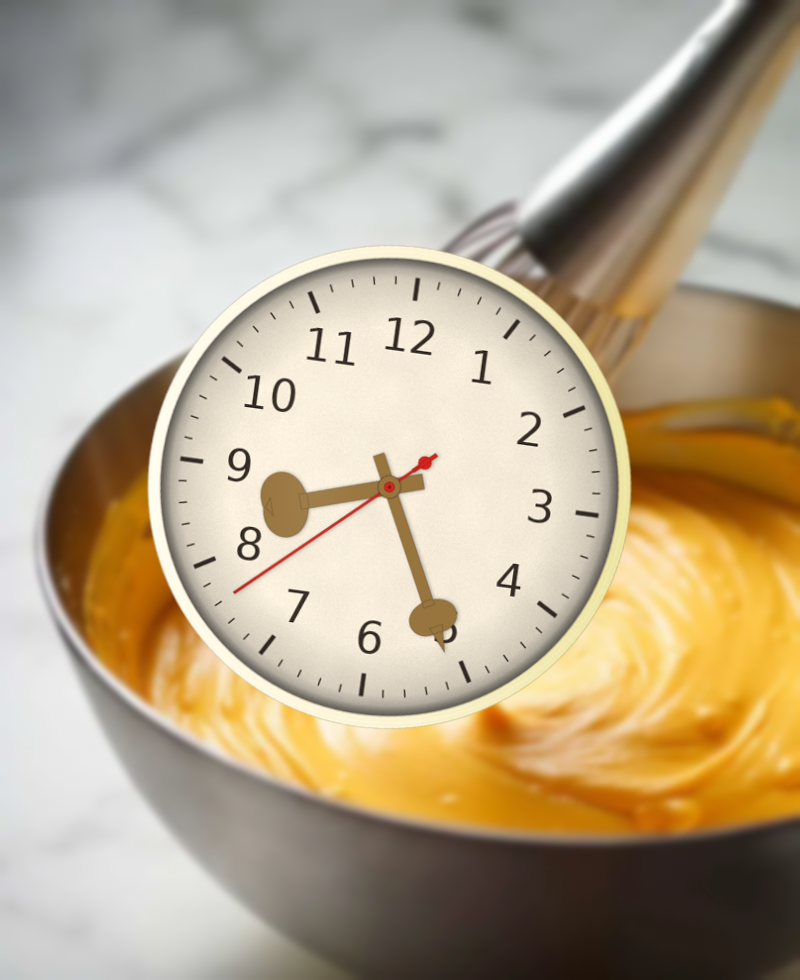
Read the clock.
8:25:38
